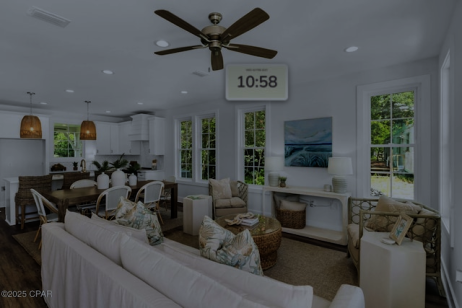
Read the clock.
10:58
